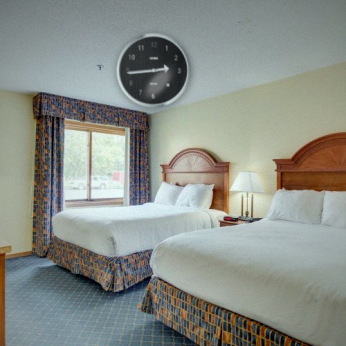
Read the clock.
2:44
